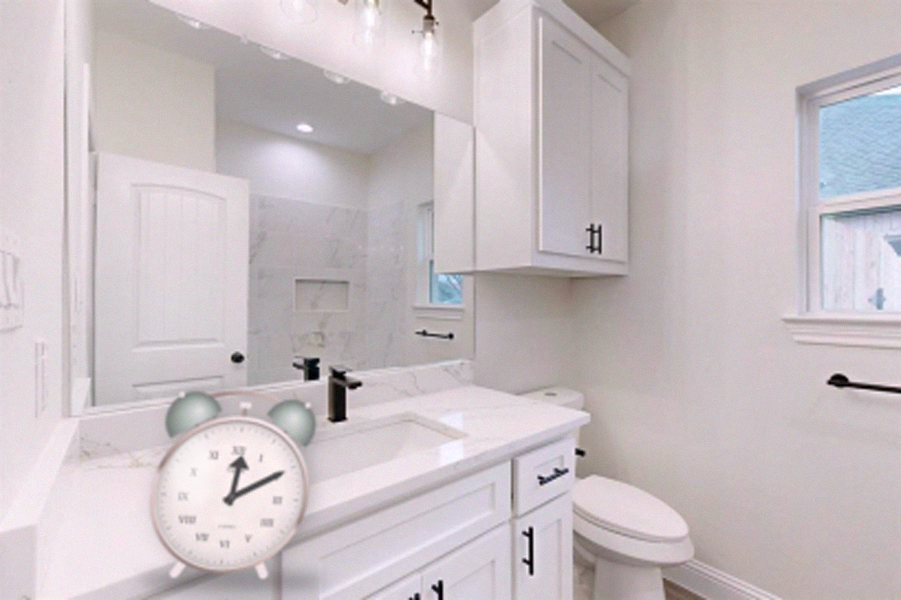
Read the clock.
12:10
